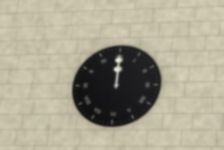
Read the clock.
12:00
